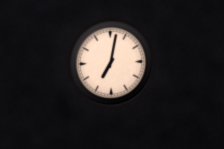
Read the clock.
7:02
